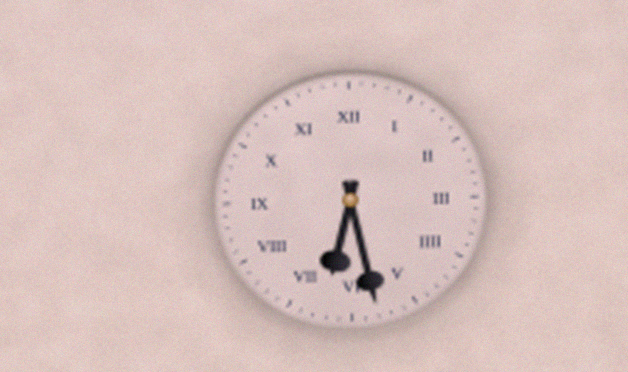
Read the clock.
6:28
